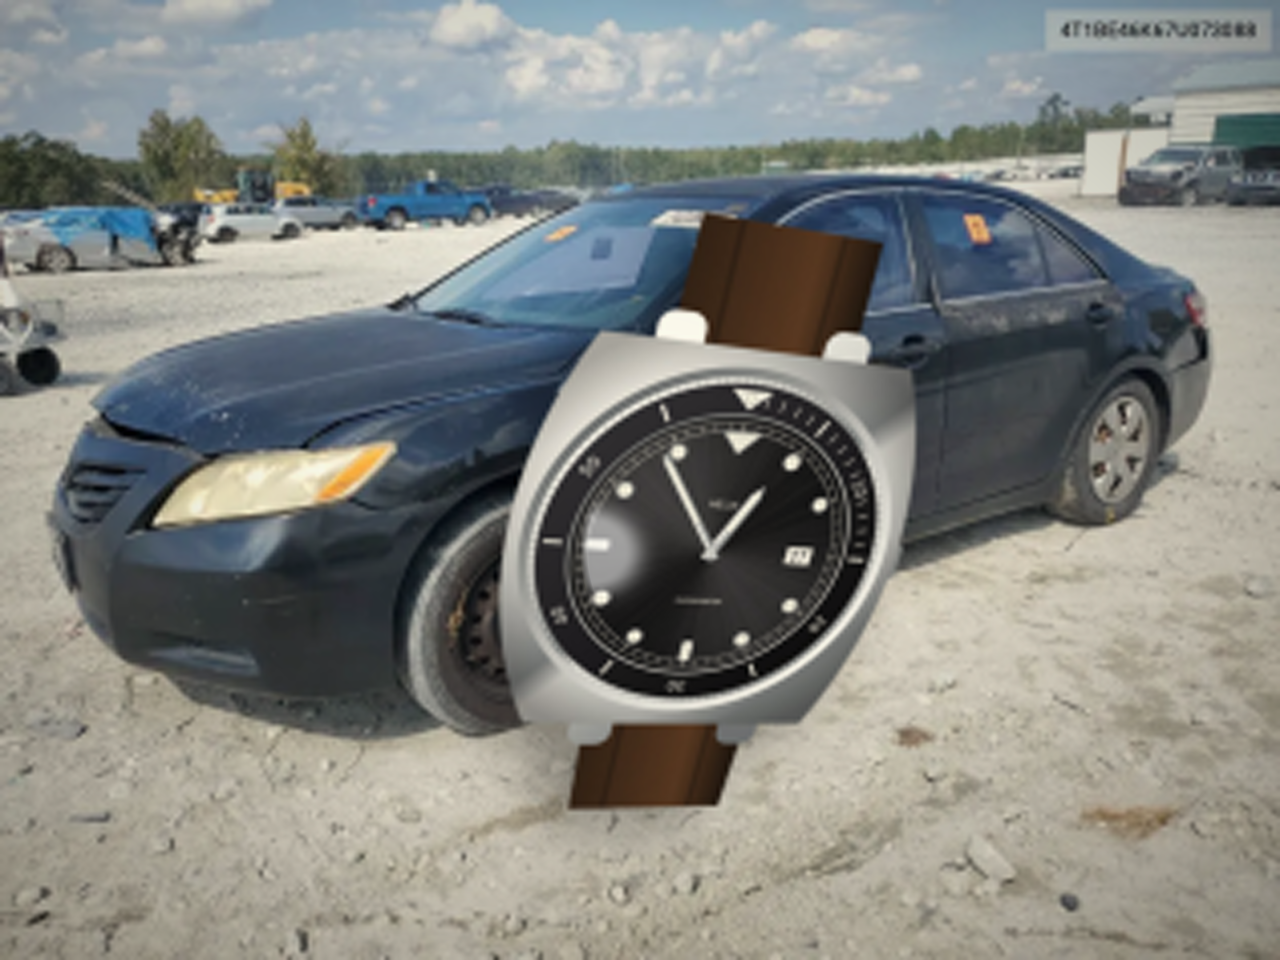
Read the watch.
12:54
